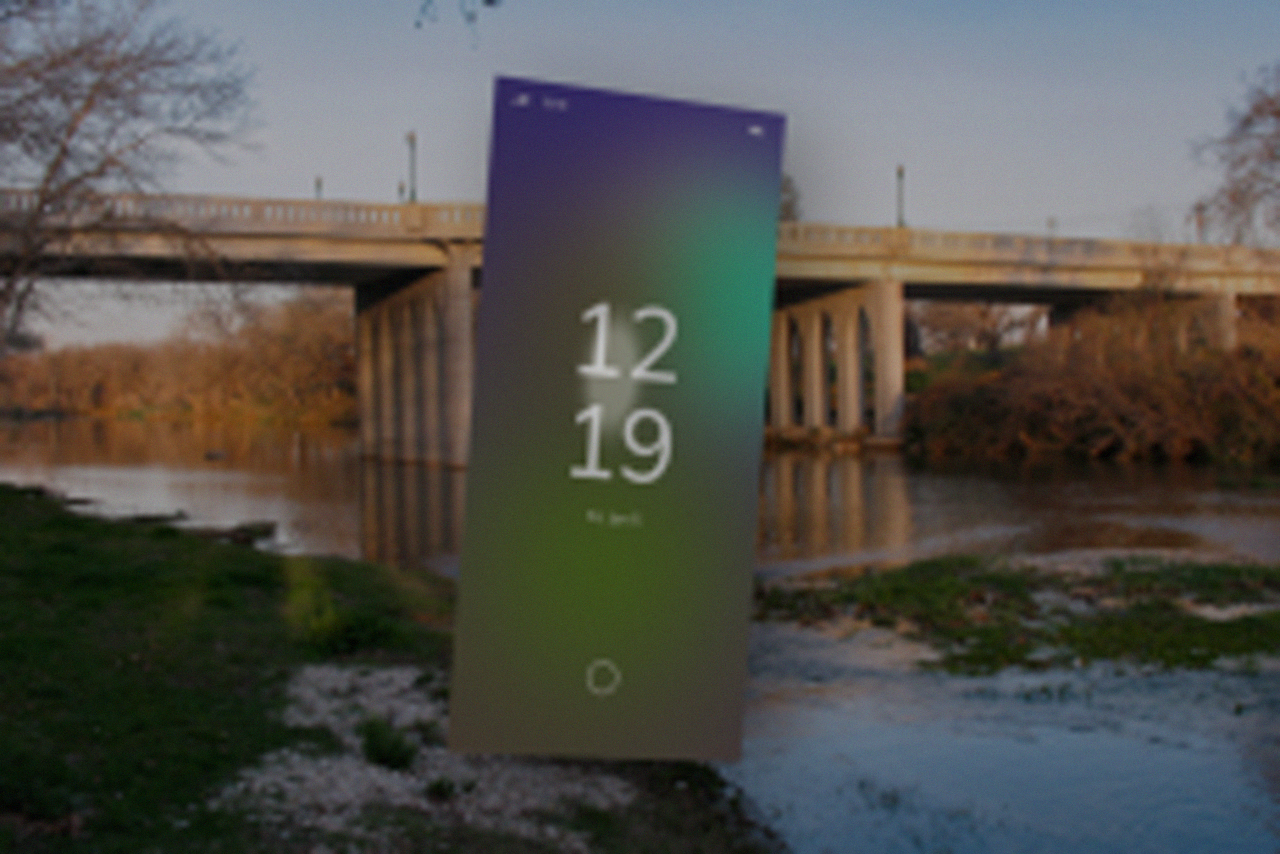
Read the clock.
12:19
